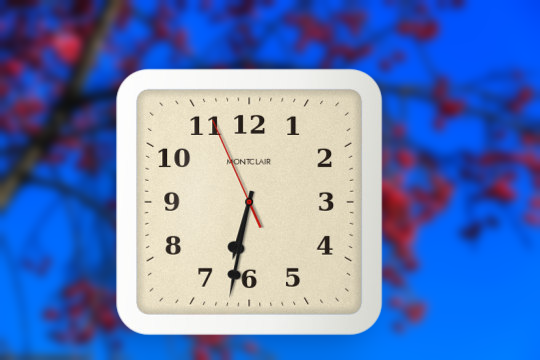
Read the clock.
6:31:56
